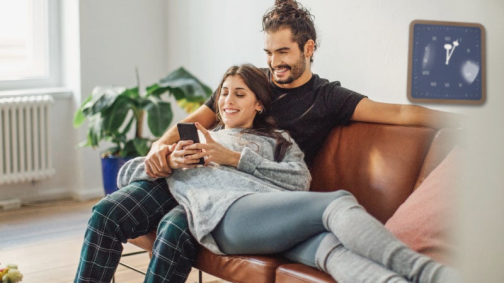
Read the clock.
12:04
